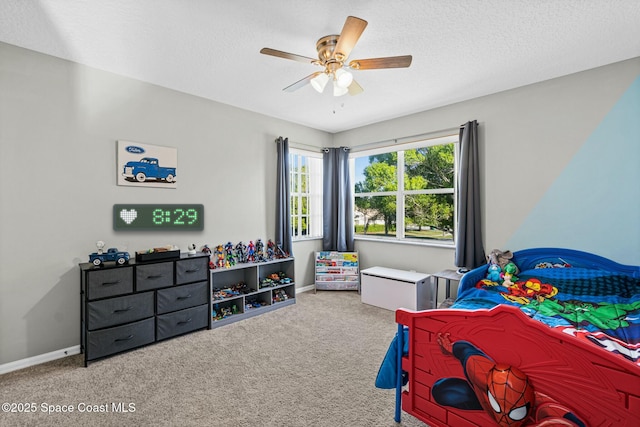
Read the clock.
8:29
